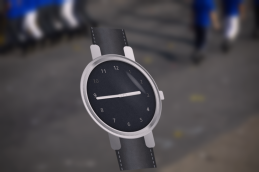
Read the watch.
2:44
